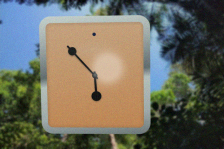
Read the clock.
5:53
